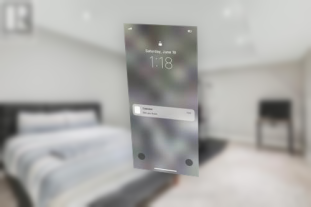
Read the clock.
1:18
